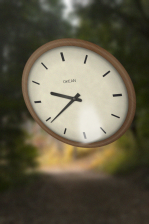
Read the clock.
9:39
